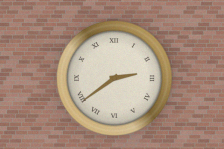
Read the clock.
2:39
